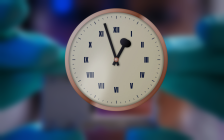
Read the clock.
12:57
